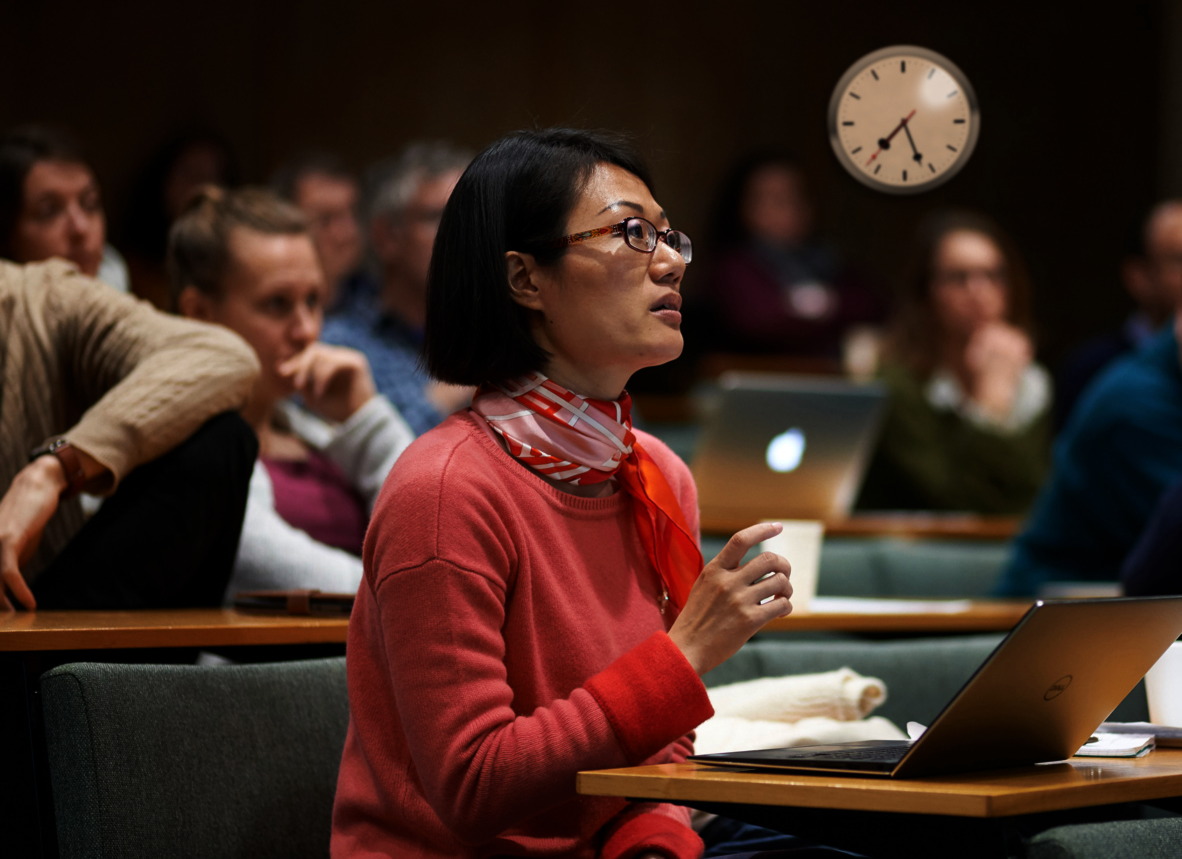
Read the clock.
7:26:37
